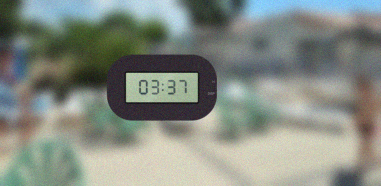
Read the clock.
3:37
